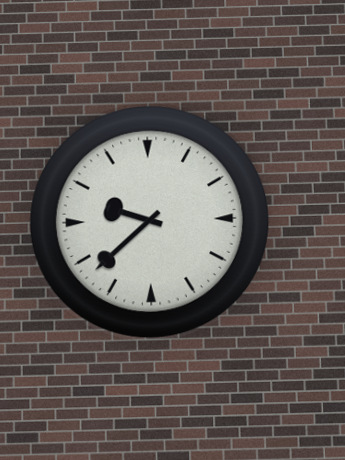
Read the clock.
9:38
